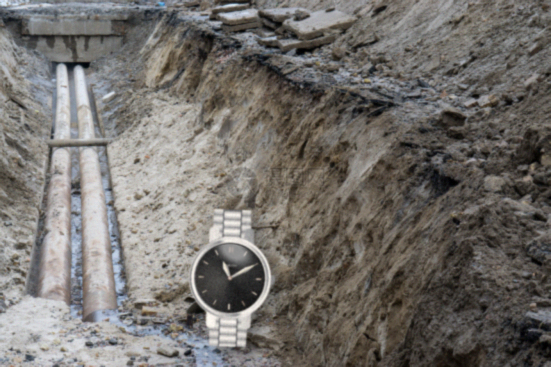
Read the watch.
11:10
